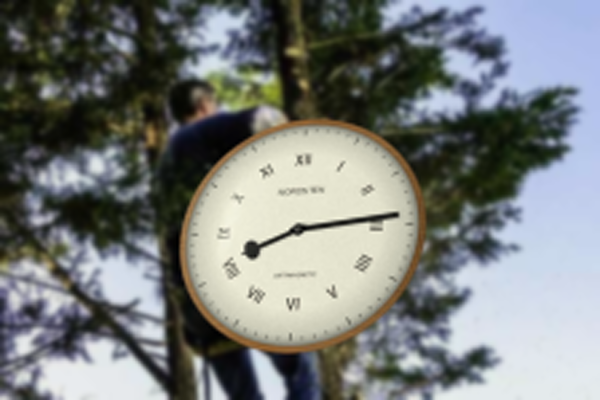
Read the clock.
8:14
